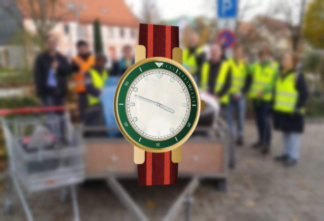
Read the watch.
3:48
